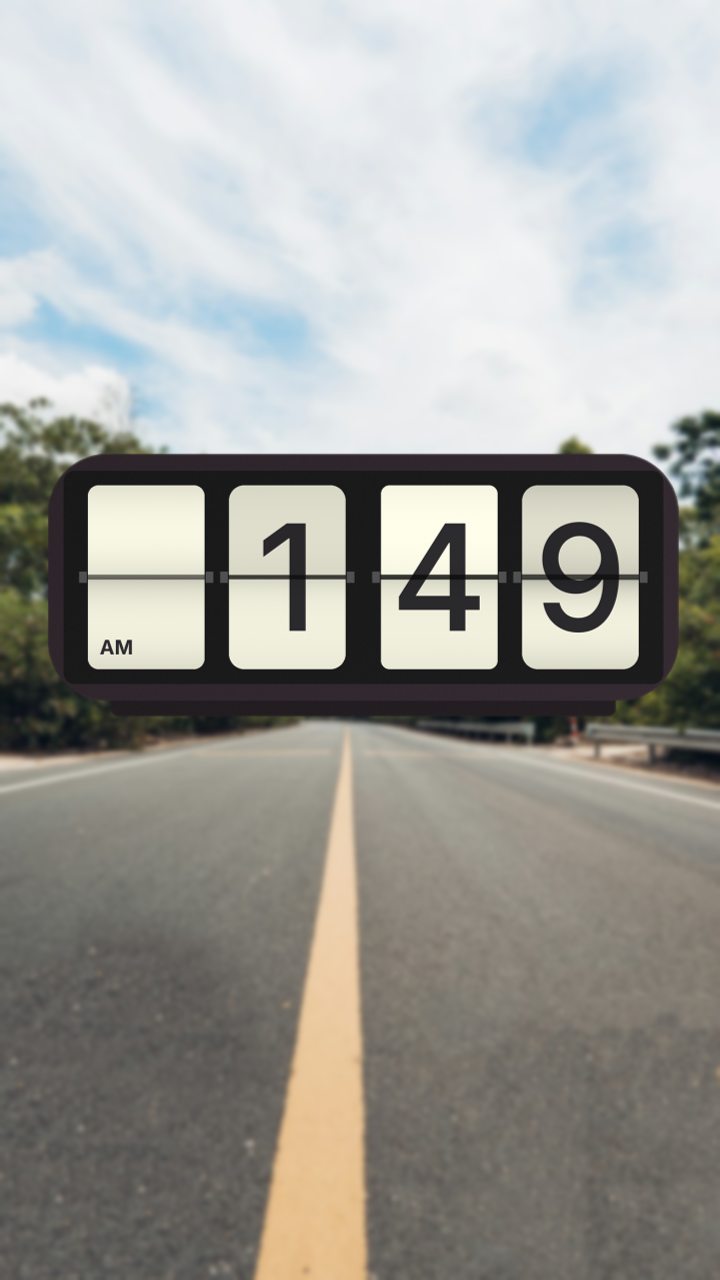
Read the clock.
1:49
